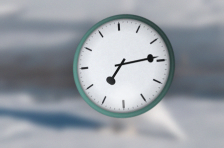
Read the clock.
7:14
